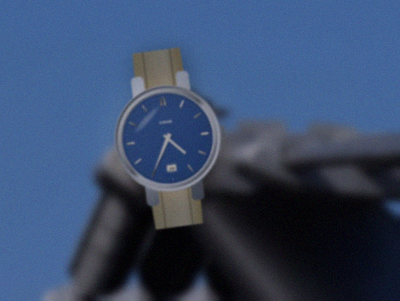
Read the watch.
4:35
